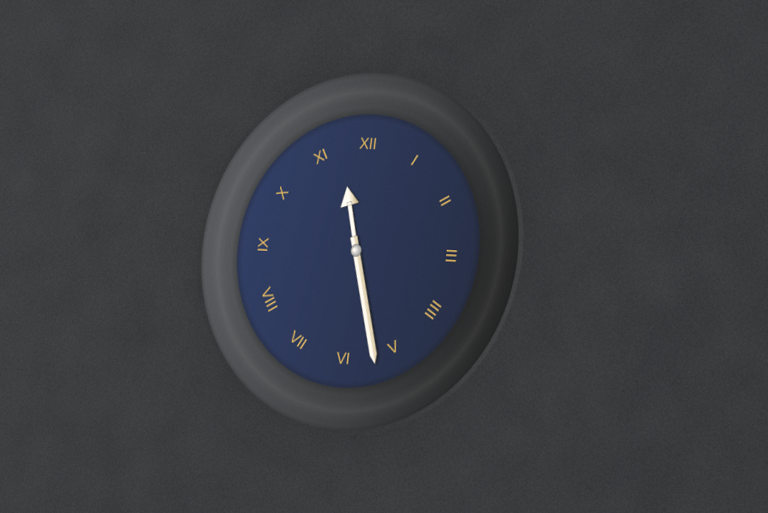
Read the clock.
11:27
